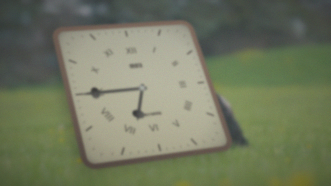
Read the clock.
6:45
